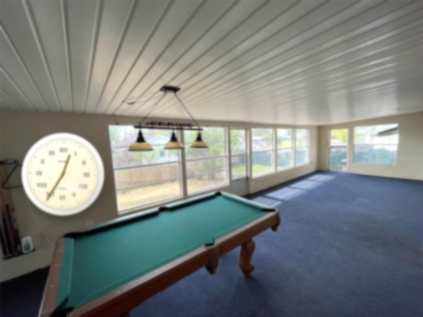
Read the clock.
12:35
